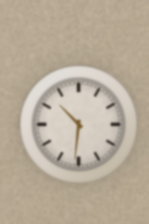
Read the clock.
10:31
